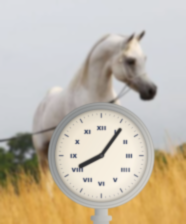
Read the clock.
8:06
